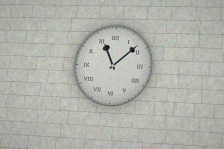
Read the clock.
11:08
